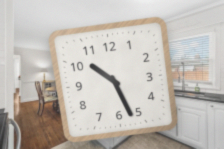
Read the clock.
10:27
